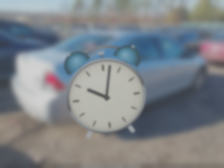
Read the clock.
10:02
